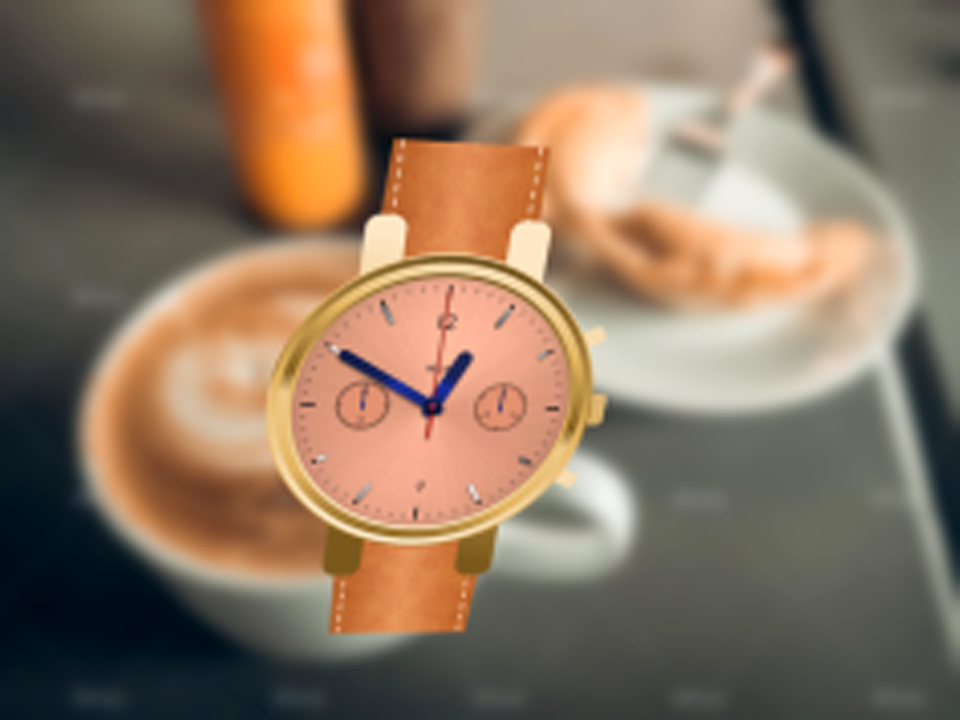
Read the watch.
12:50
